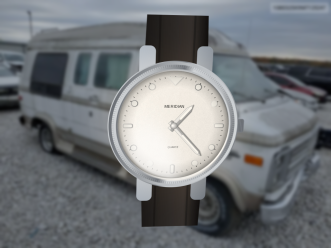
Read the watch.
1:23
